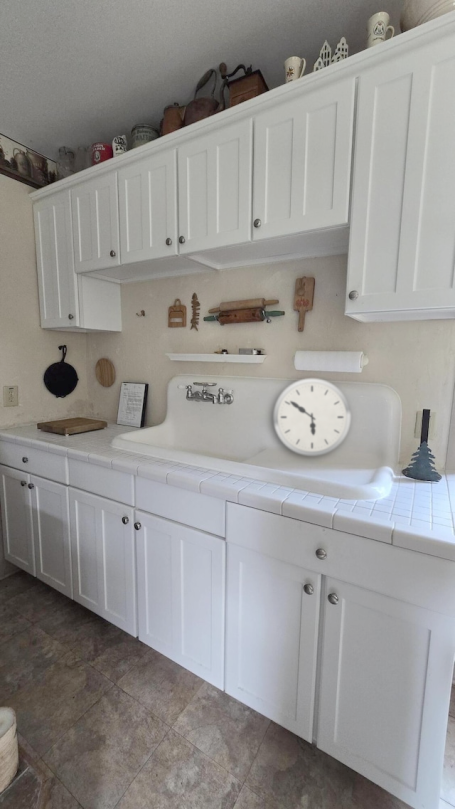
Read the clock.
5:51
